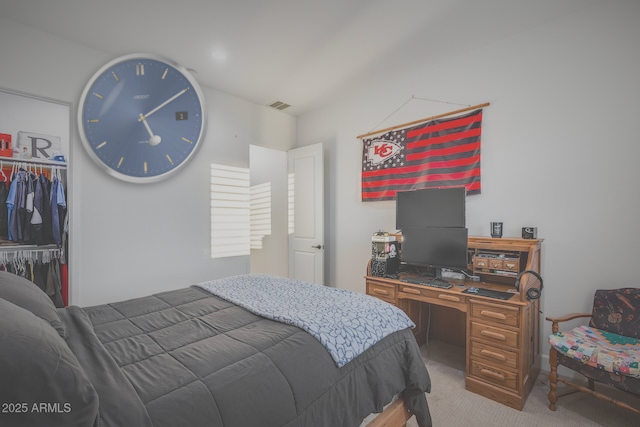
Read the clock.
5:10
